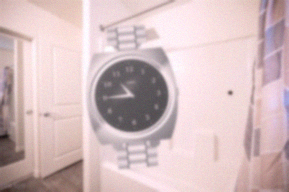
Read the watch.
10:45
